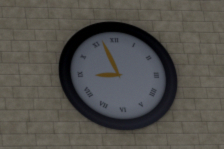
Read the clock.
8:57
